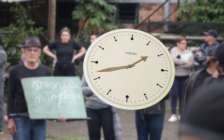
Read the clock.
1:42
